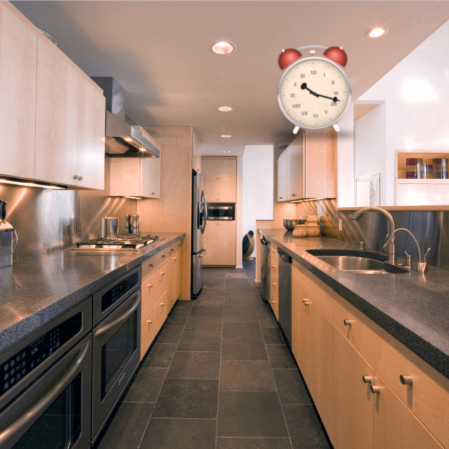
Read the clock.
10:18
